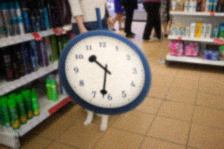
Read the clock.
10:32
